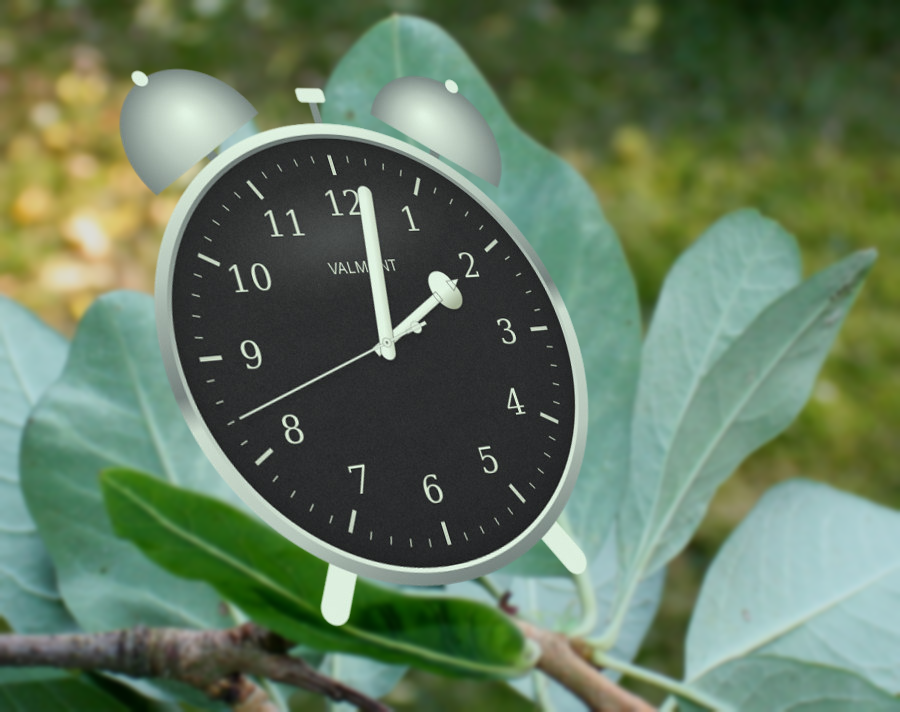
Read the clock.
2:01:42
